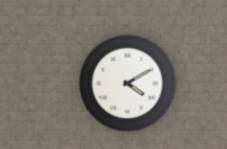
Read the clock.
4:10
